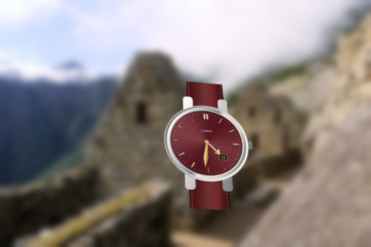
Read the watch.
4:31
